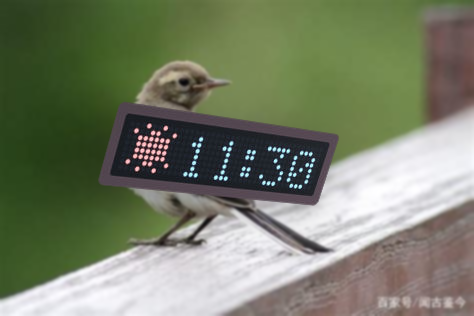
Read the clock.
11:30
